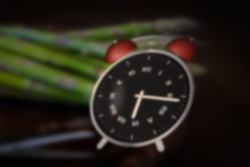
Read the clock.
6:16
